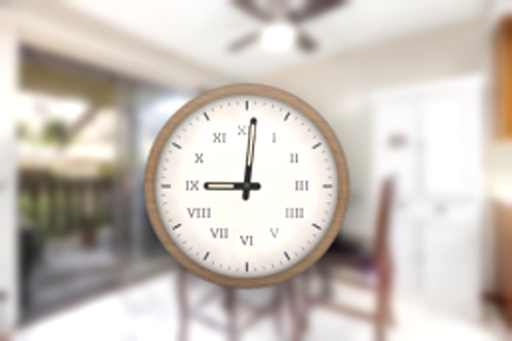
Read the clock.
9:01
